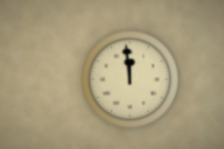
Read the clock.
11:59
